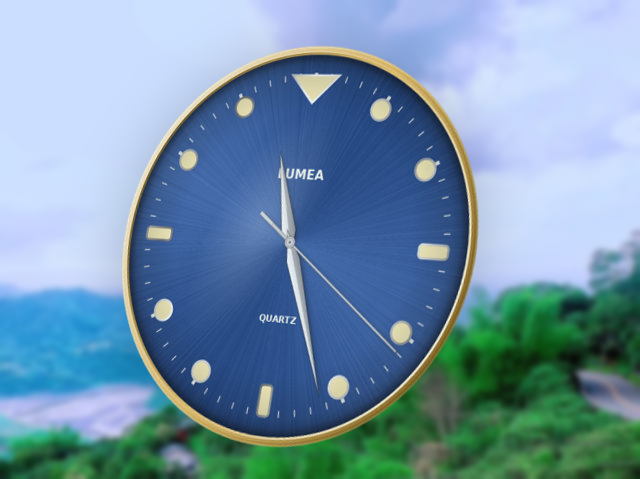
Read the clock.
11:26:21
